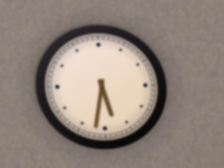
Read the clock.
5:32
